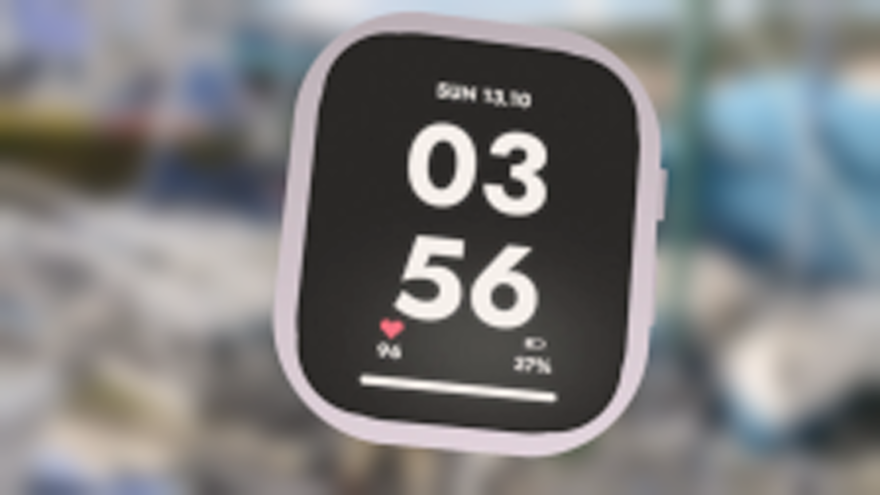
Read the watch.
3:56
